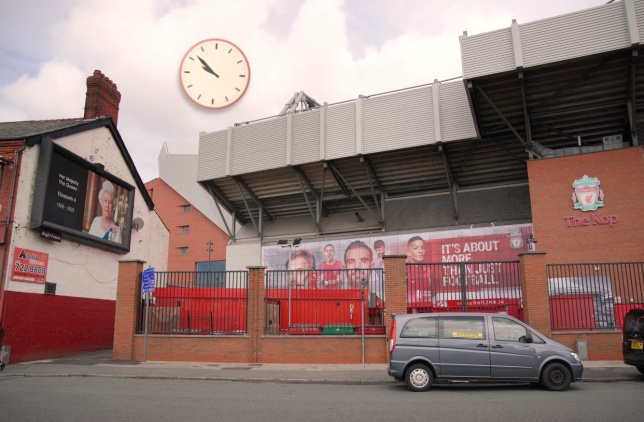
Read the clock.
9:52
